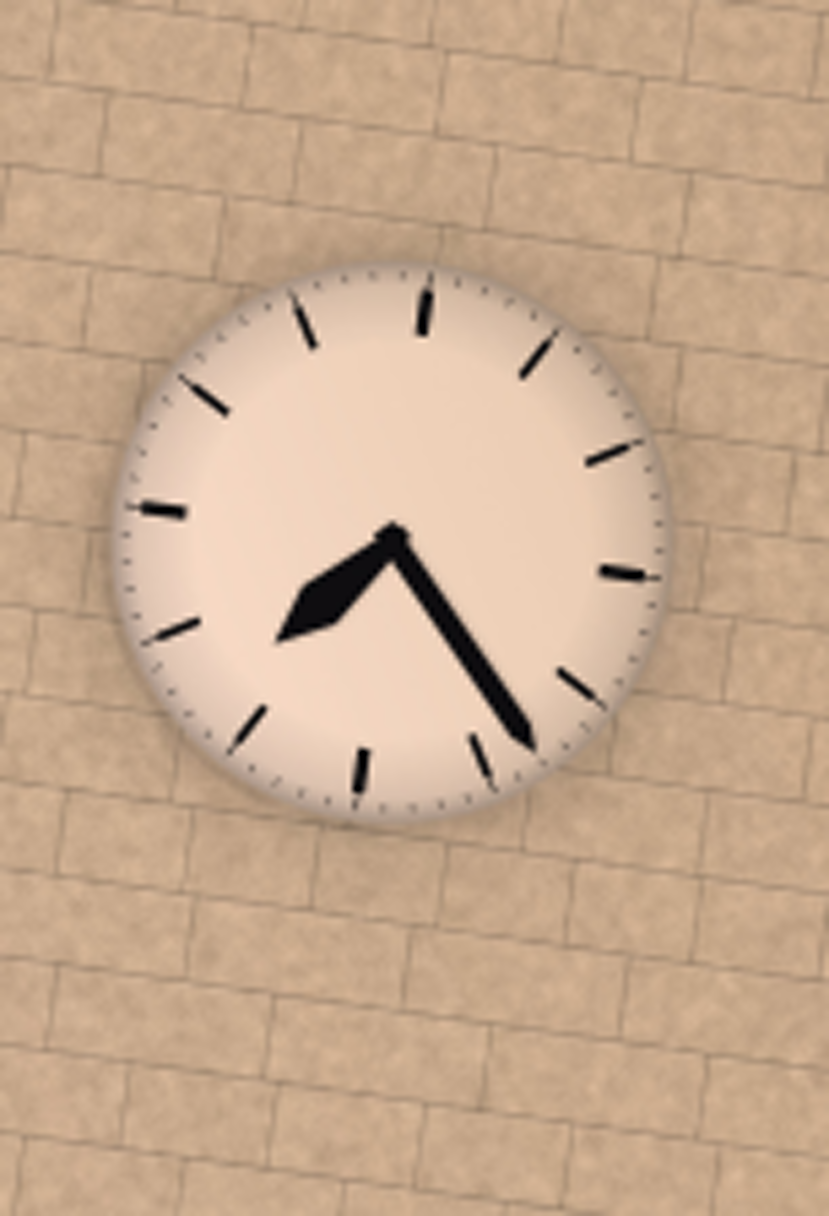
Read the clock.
7:23
